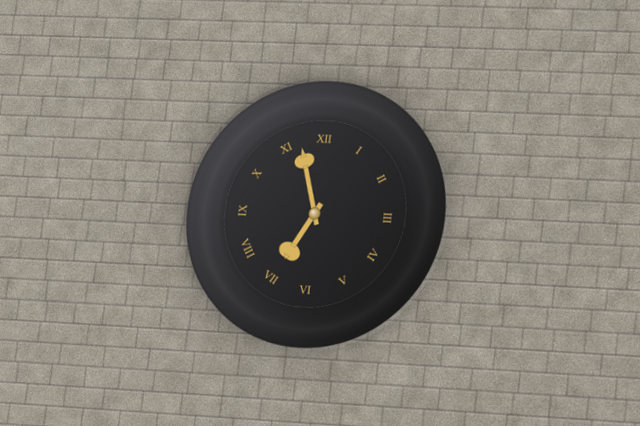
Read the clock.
6:57
